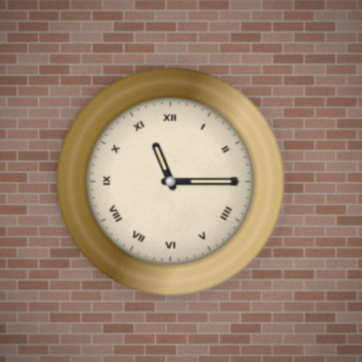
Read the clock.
11:15
